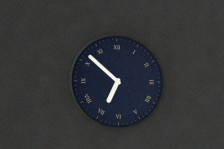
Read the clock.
6:52
